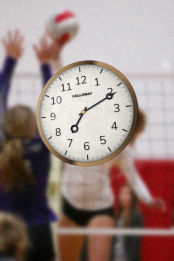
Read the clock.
7:11
